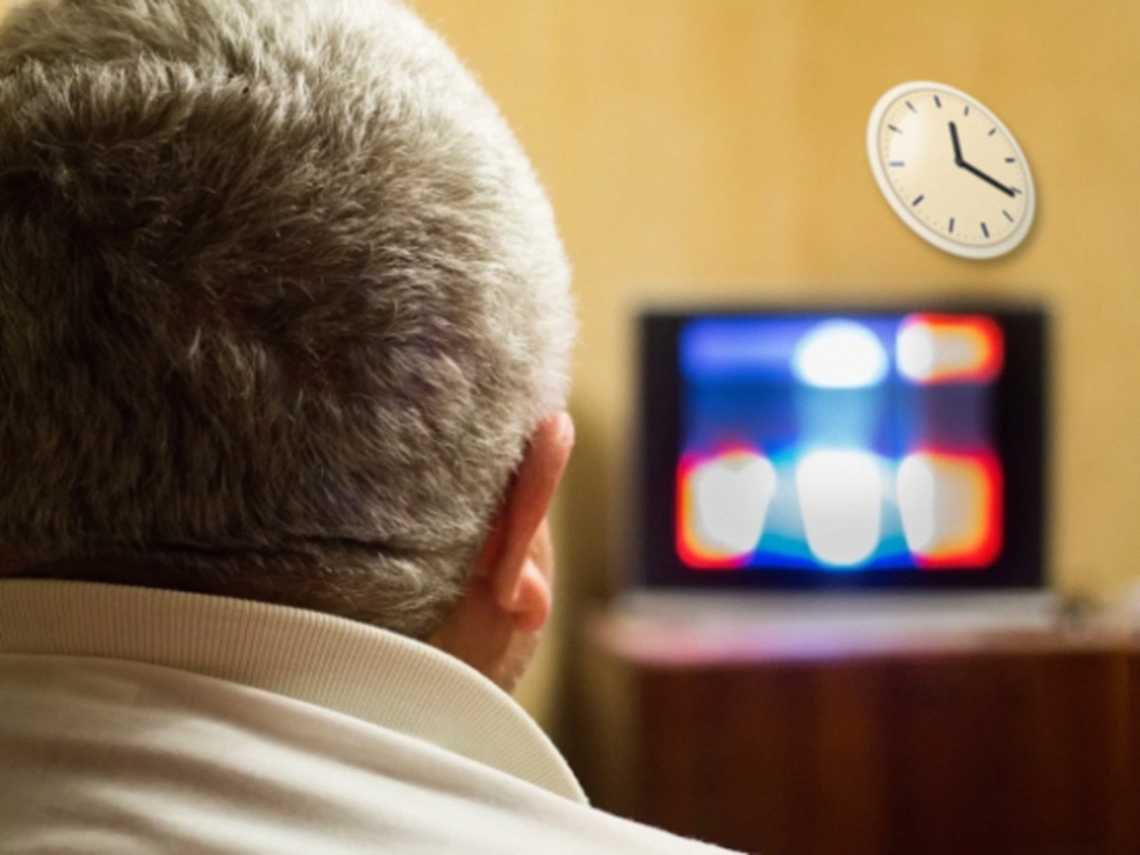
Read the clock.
12:21
